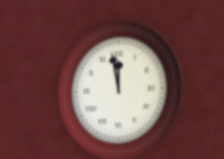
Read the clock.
11:58
